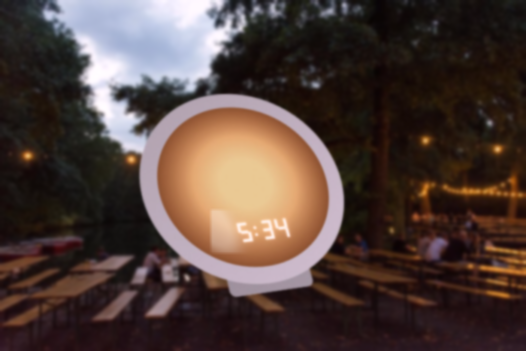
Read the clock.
5:34
